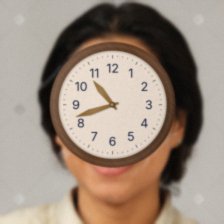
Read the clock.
10:42
